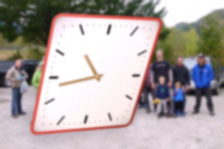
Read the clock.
10:43
